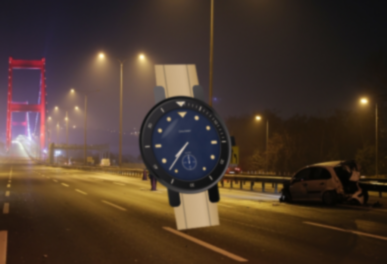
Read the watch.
7:37
